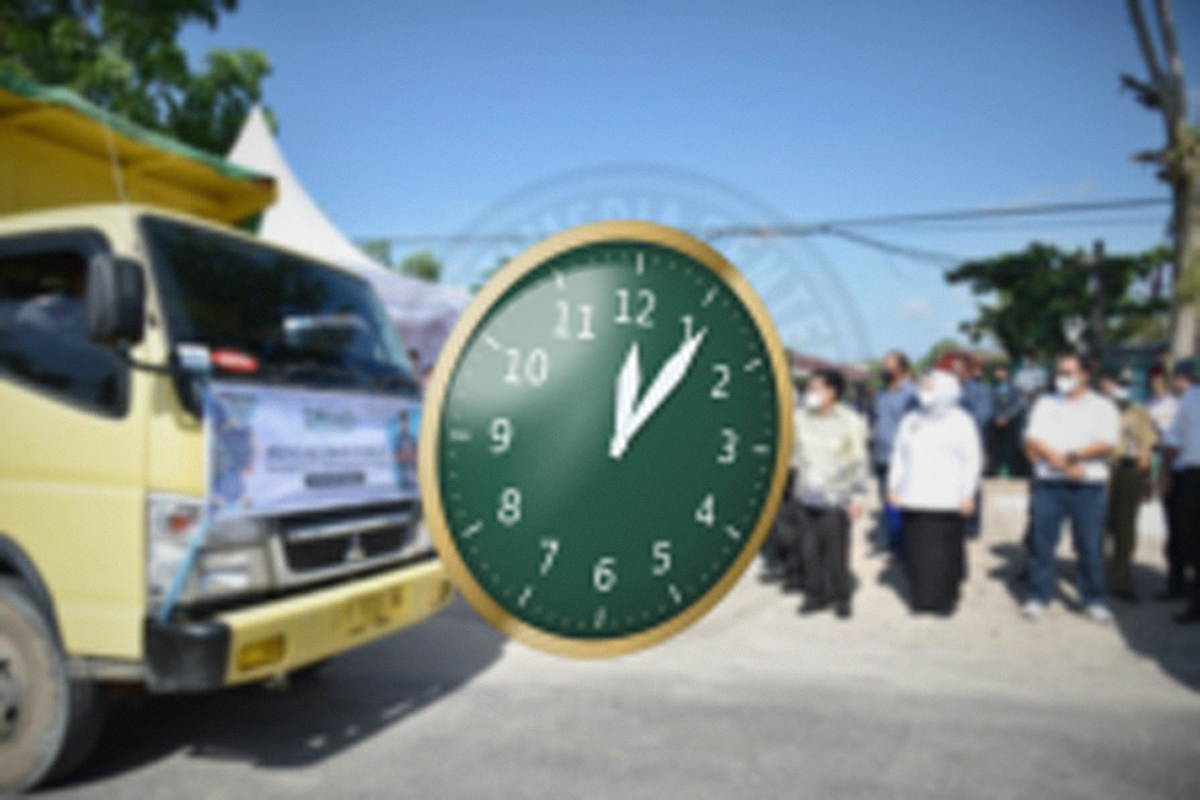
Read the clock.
12:06
